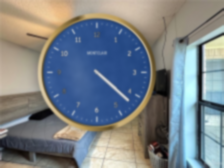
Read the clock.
4:22
